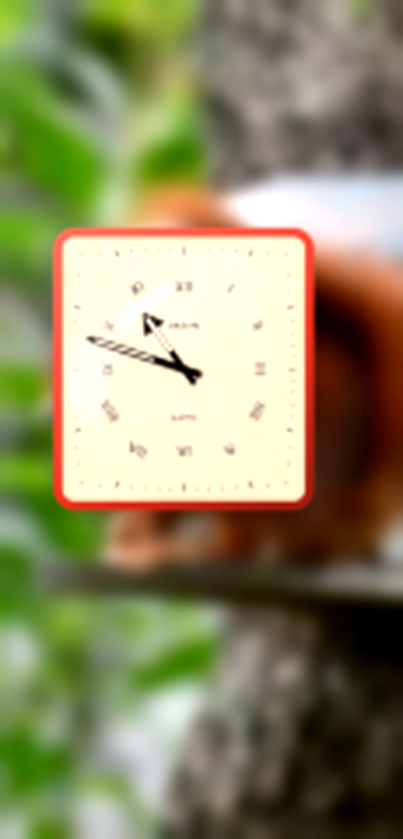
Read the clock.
10:48
